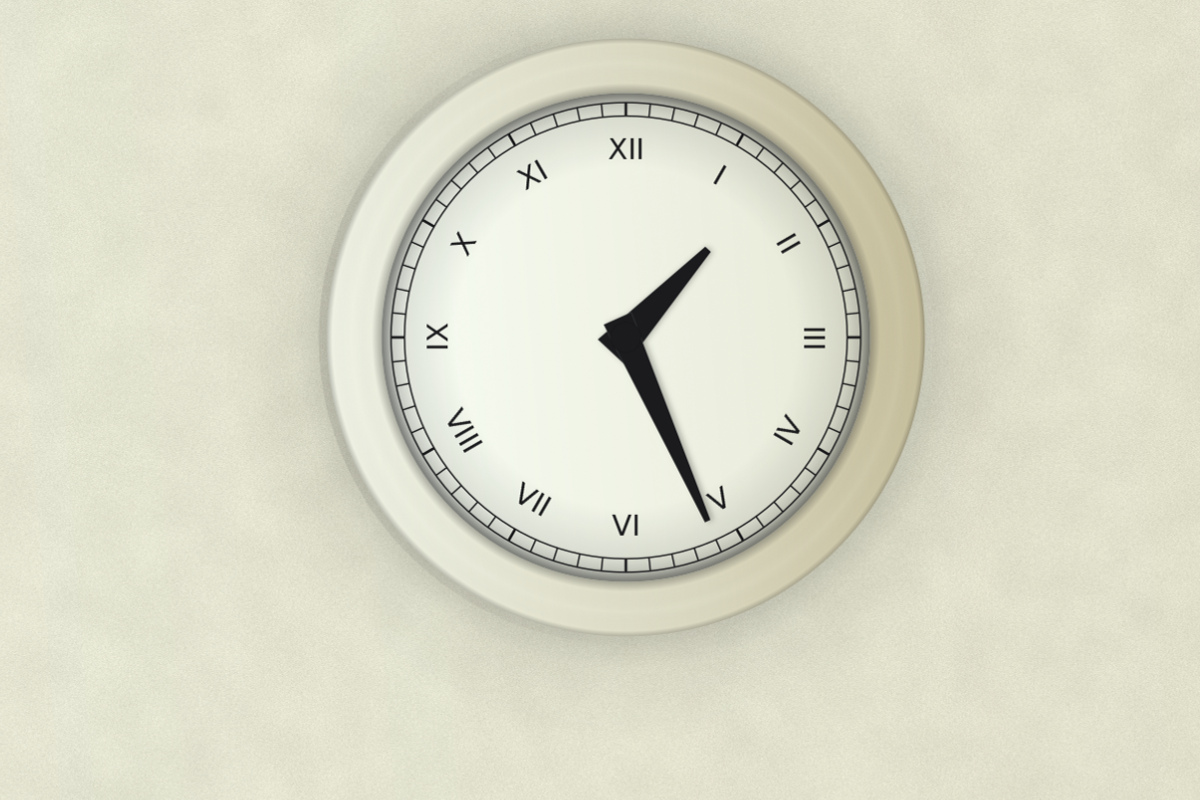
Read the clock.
1:26
